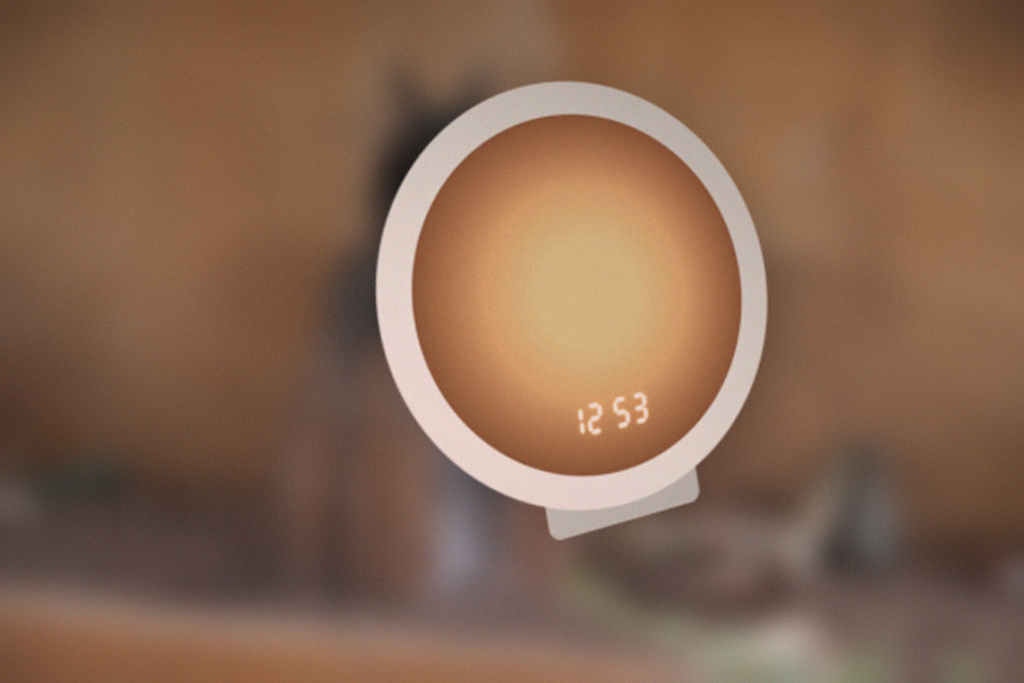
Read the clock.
12:53
